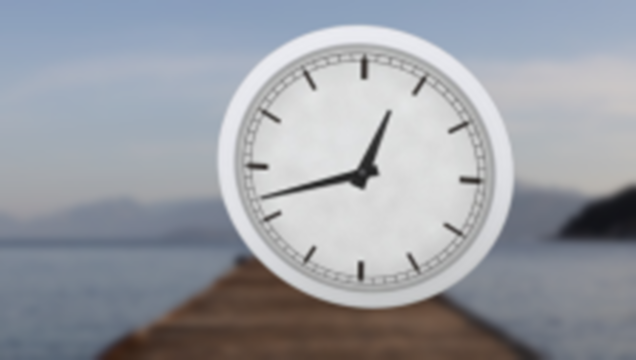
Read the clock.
12:42
